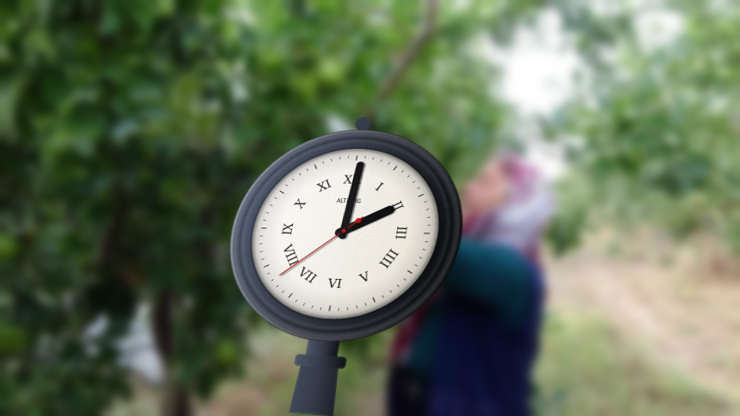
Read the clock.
2:00:38
